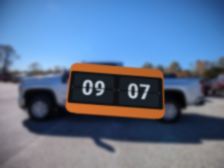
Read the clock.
9:07
